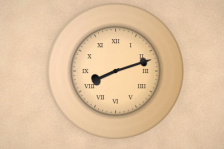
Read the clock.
8:12
